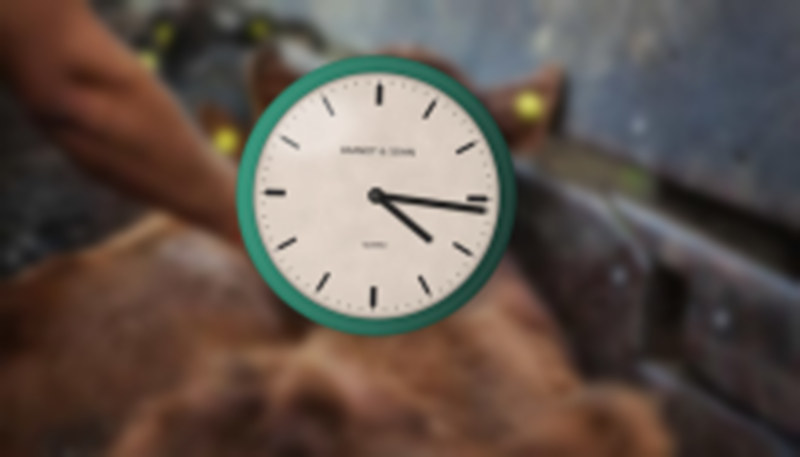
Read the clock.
4:16
